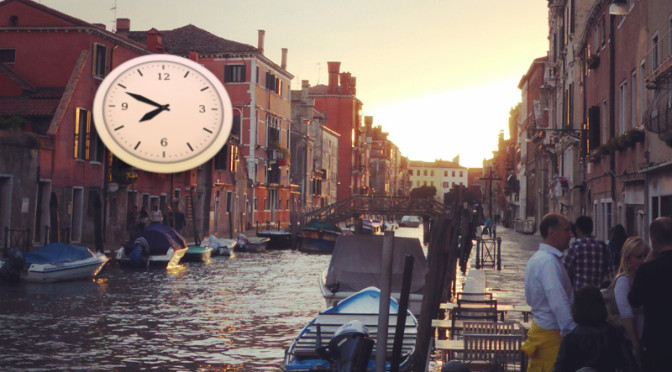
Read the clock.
7:49
